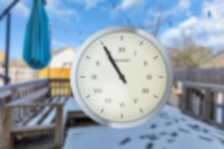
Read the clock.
10:55
